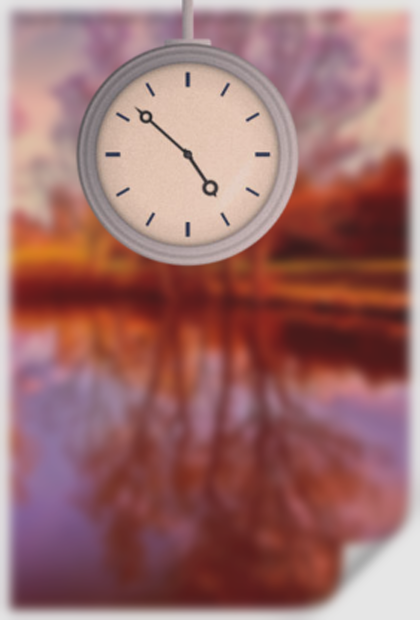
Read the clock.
4:52
